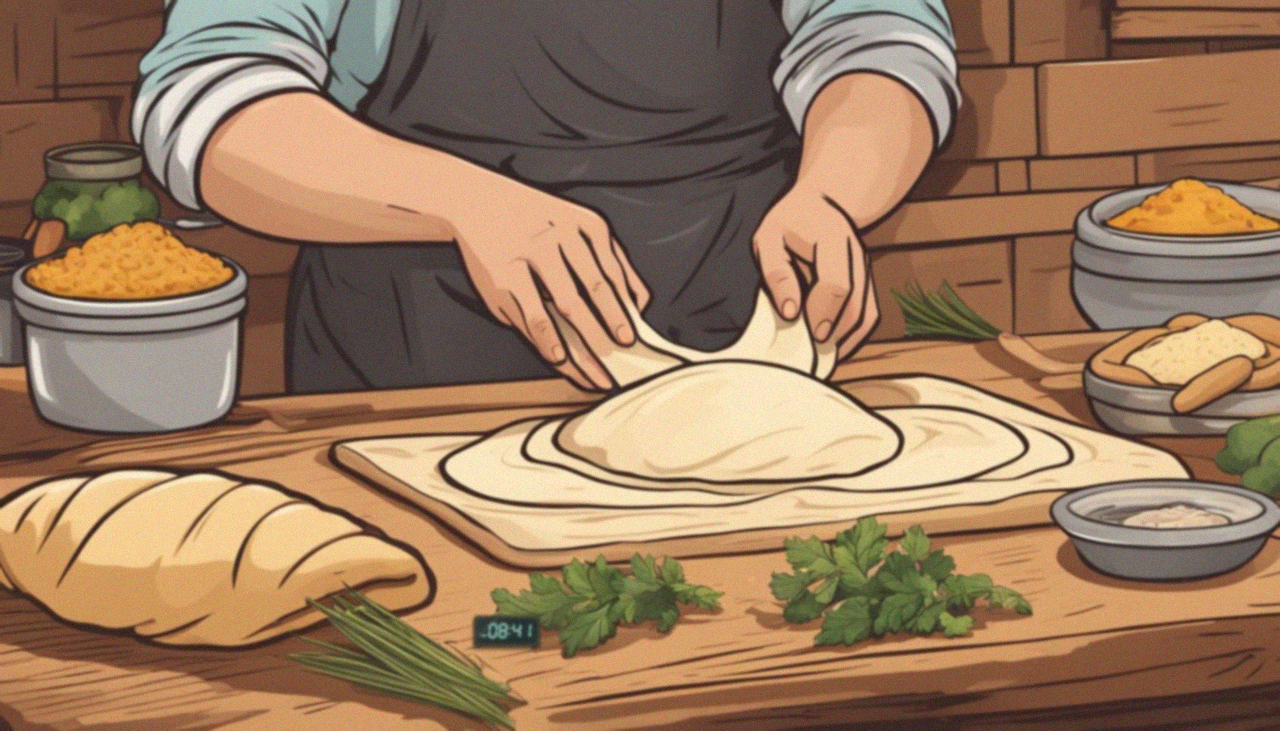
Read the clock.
8:41
